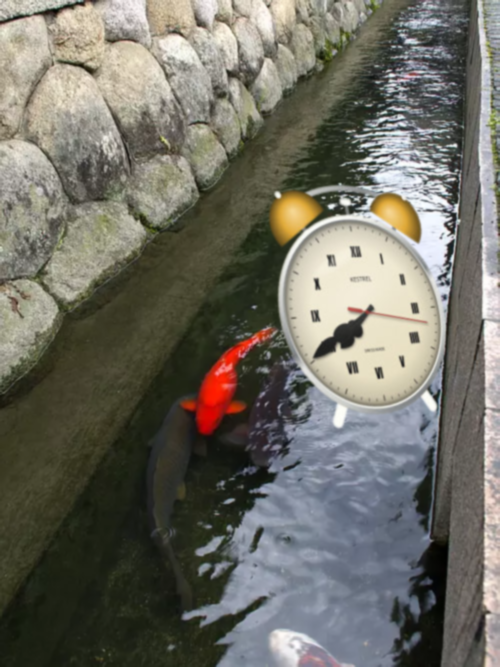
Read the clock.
7:40:17
